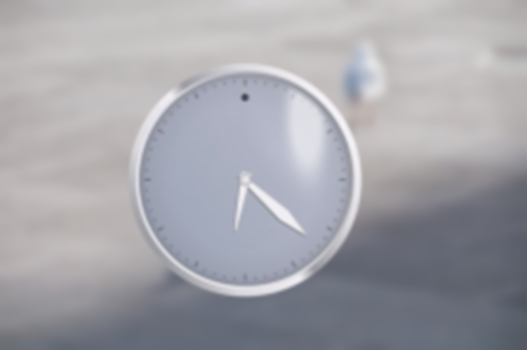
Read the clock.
6:22
